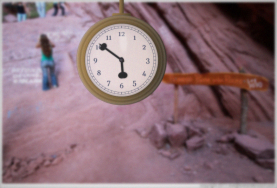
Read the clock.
5:51
